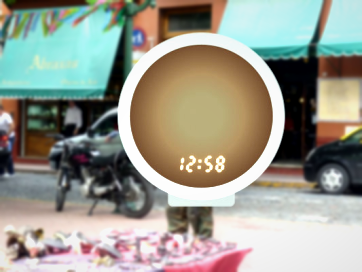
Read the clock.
12:58
